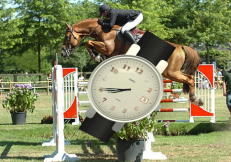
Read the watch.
7:40
